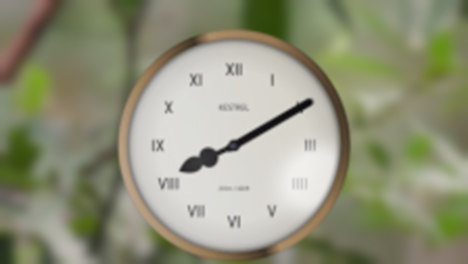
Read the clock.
8:10
